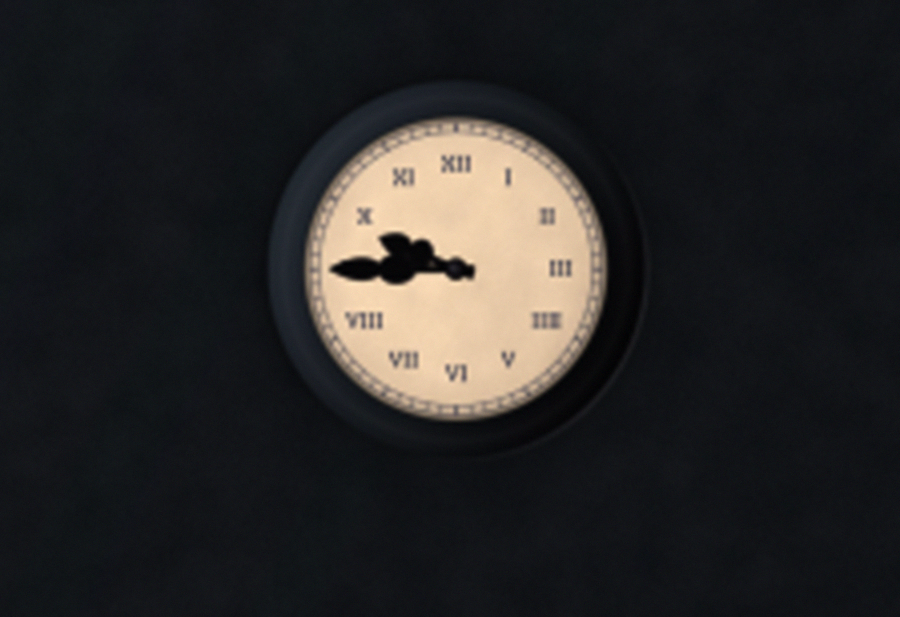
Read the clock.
9:45
